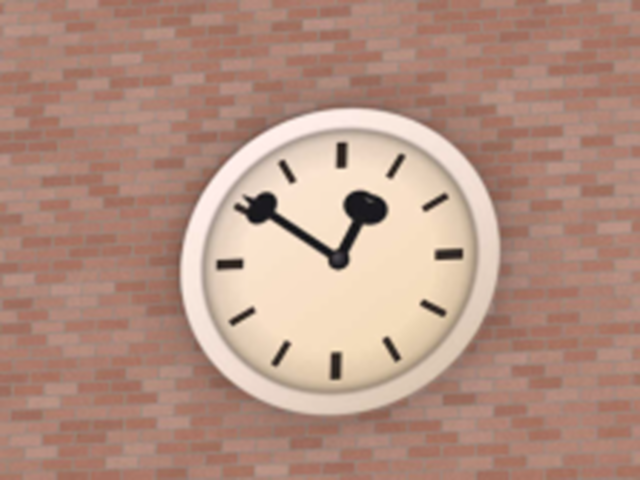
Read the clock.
12:51
